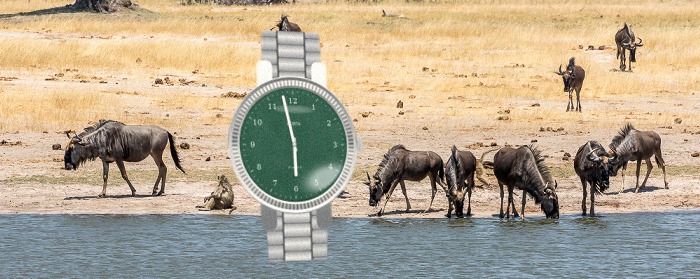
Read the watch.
5:58
